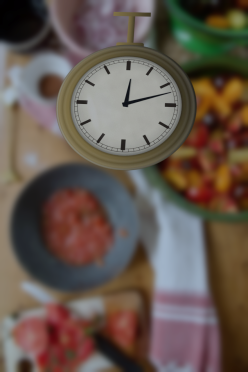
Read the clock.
12:12
